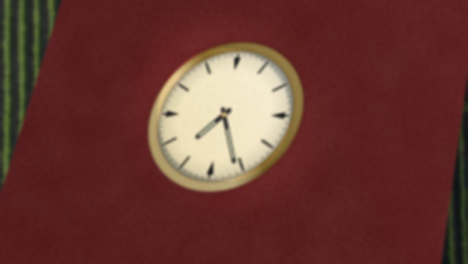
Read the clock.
7:26
